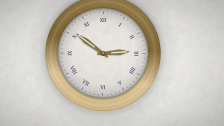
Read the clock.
2:51
